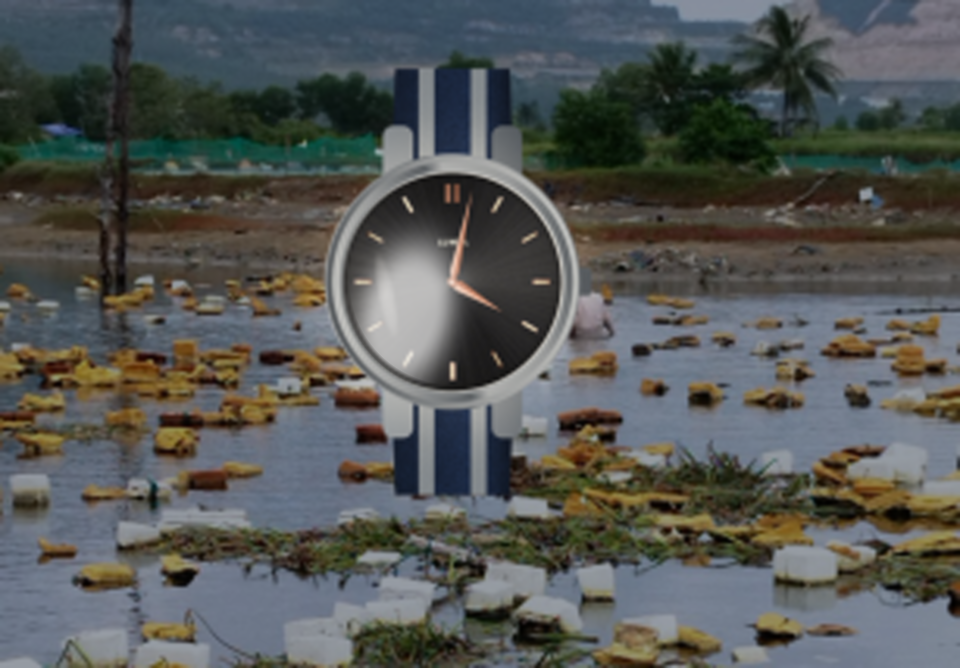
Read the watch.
4:02
